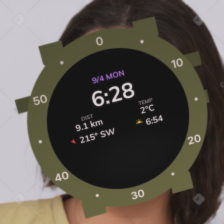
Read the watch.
6:28
